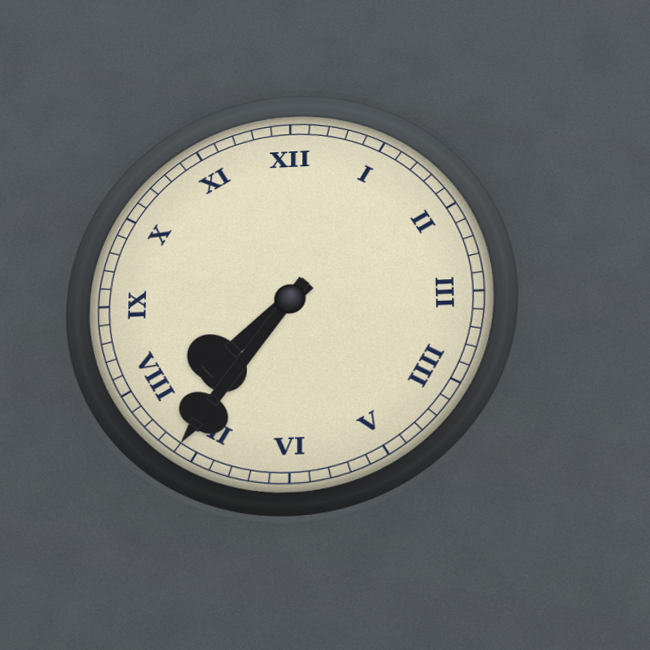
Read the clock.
7:36
